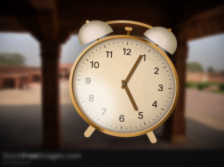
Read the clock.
5:04
